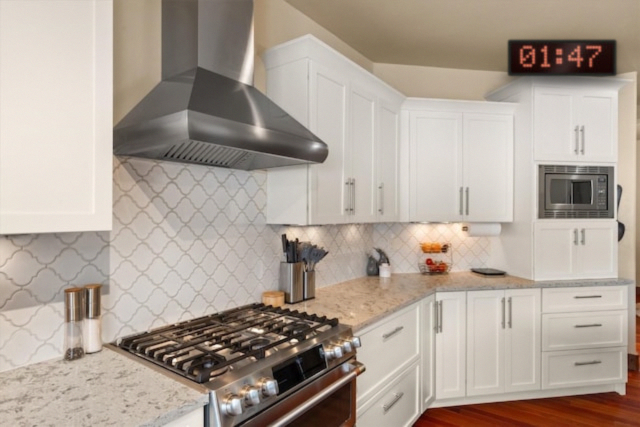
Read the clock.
1:47
